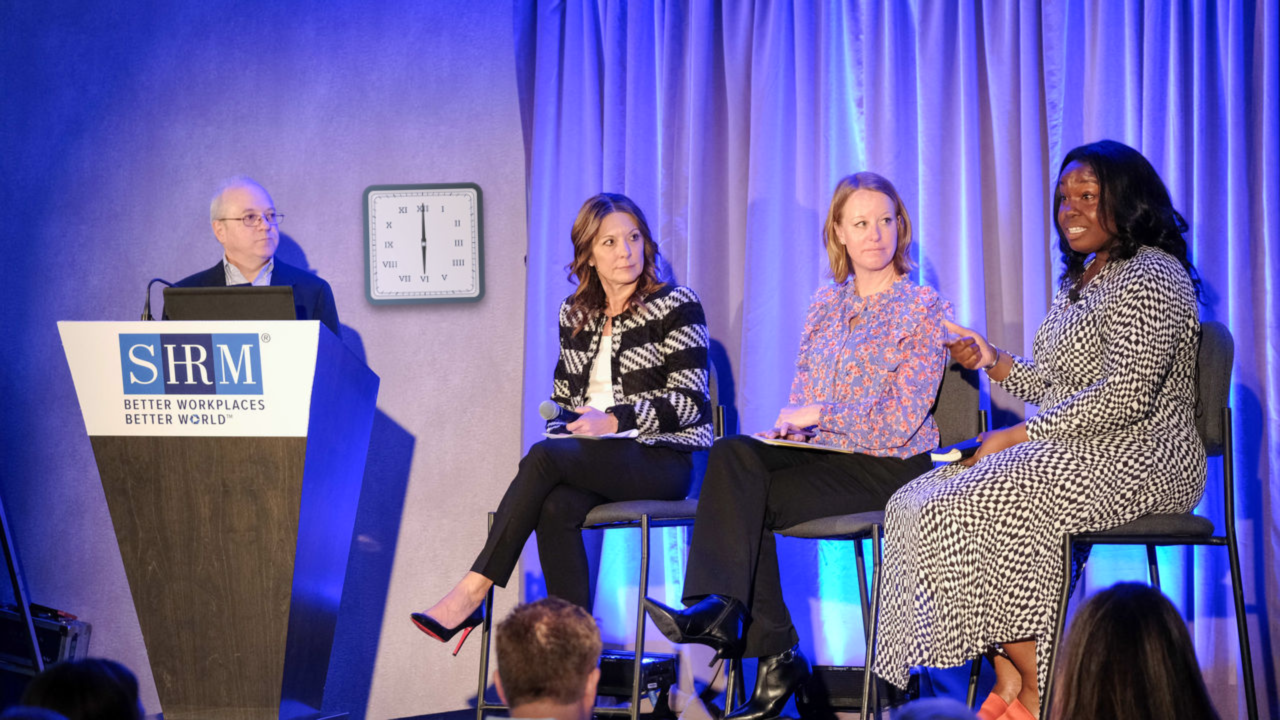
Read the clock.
6:00
